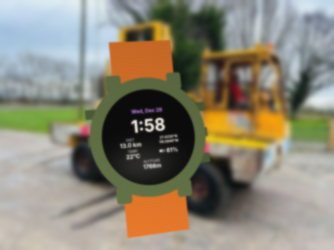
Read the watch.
1:58
